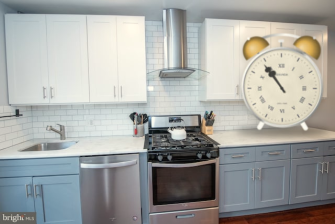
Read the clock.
10:54
